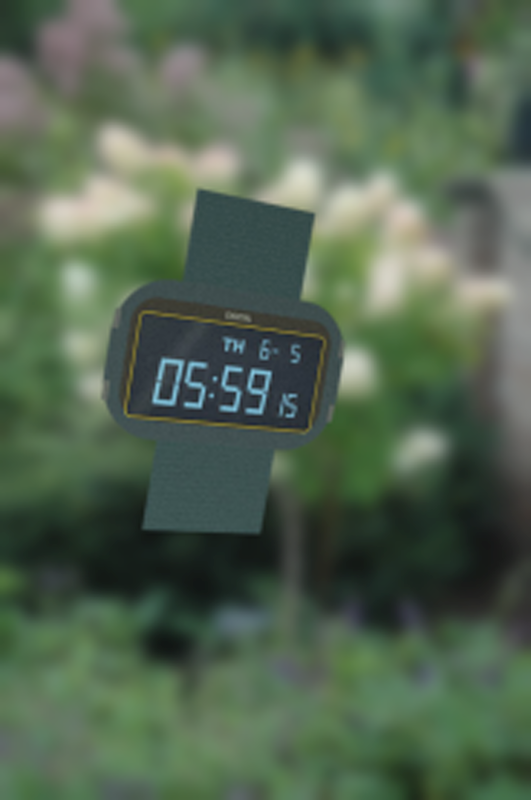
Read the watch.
5:59:15
